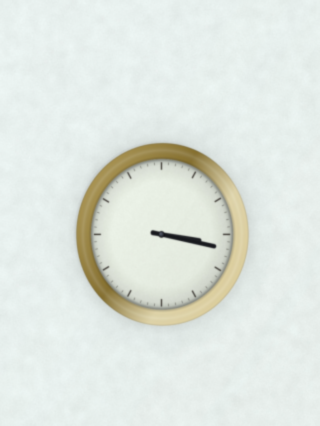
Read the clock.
3:17
